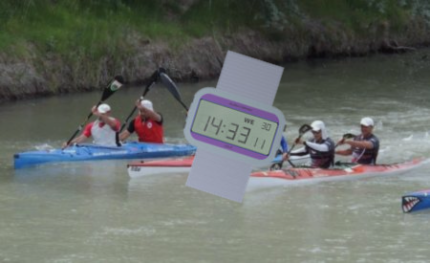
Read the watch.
14:33:11
